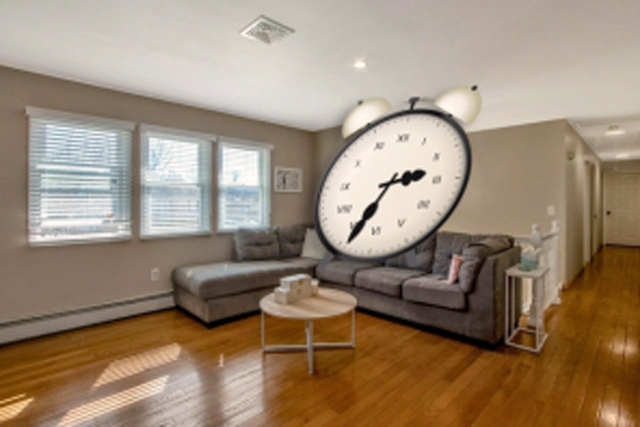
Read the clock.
2:34
